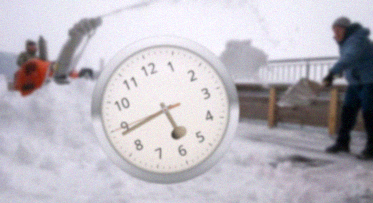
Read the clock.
5:43:45
